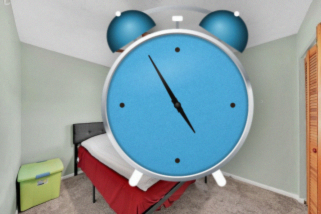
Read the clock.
4:55
